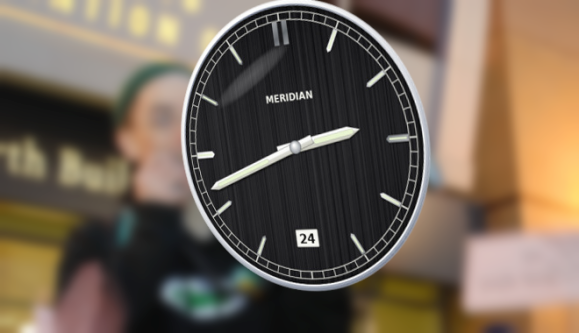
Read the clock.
2:42
